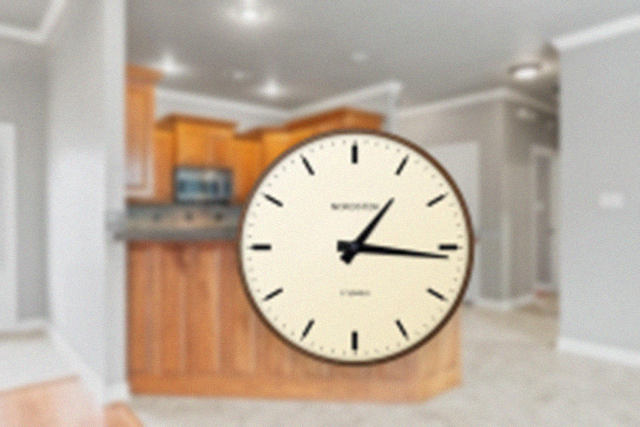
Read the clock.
1:16
